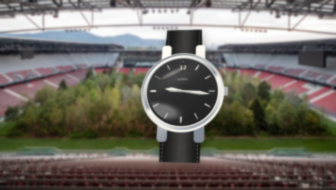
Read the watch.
9:16
